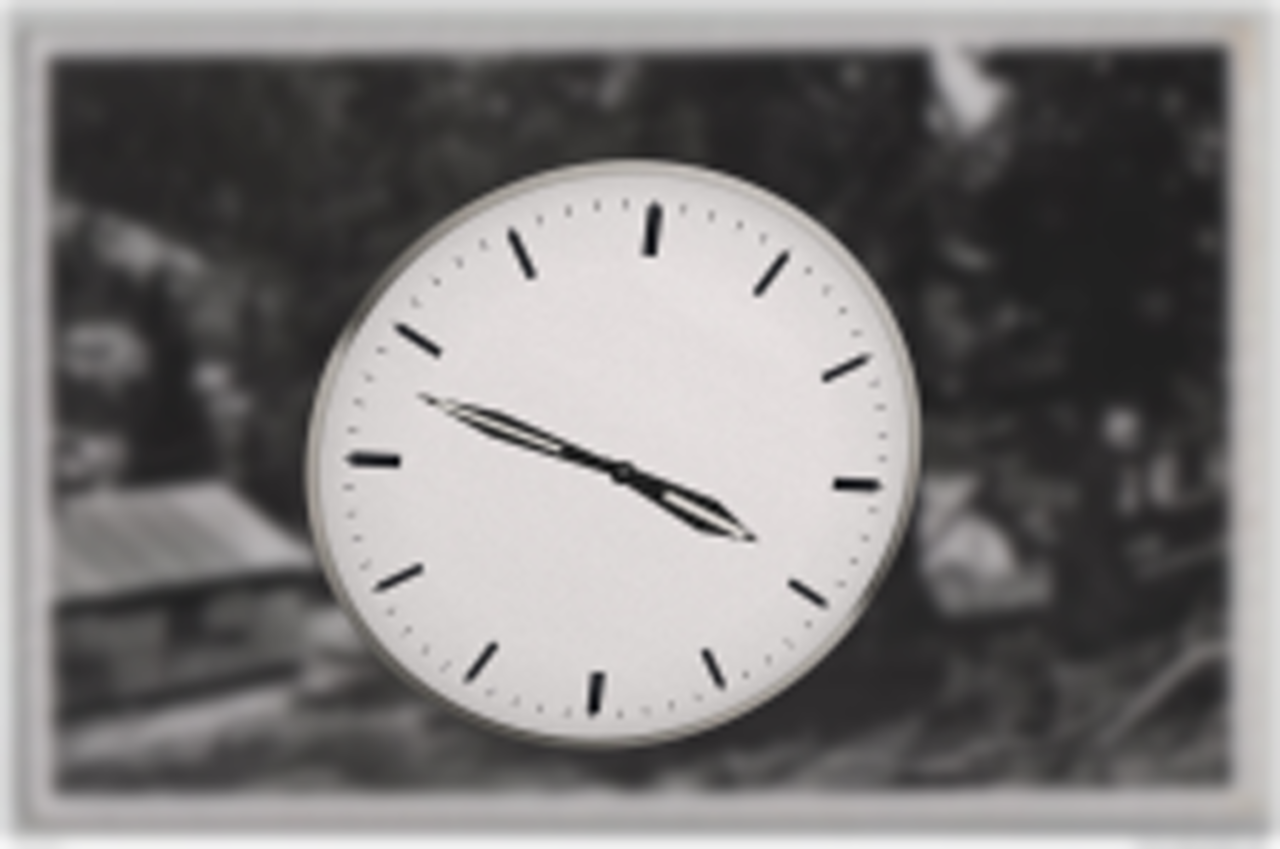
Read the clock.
3:48
